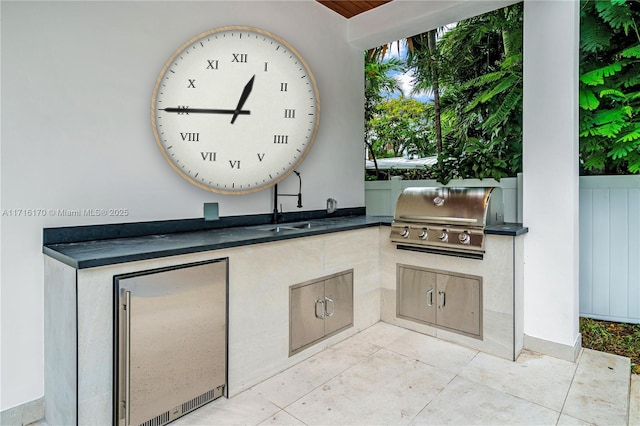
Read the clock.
12:45
